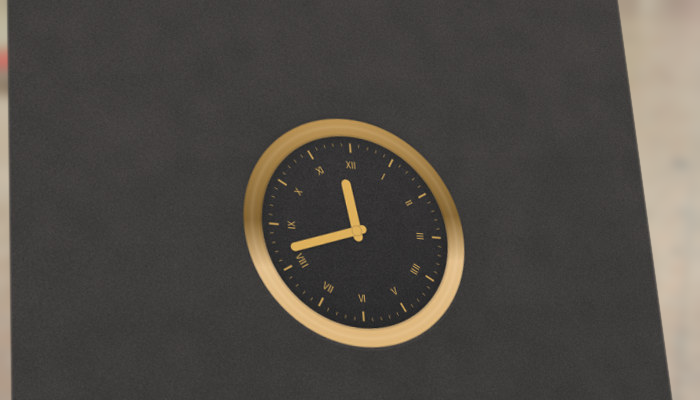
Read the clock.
11:42
